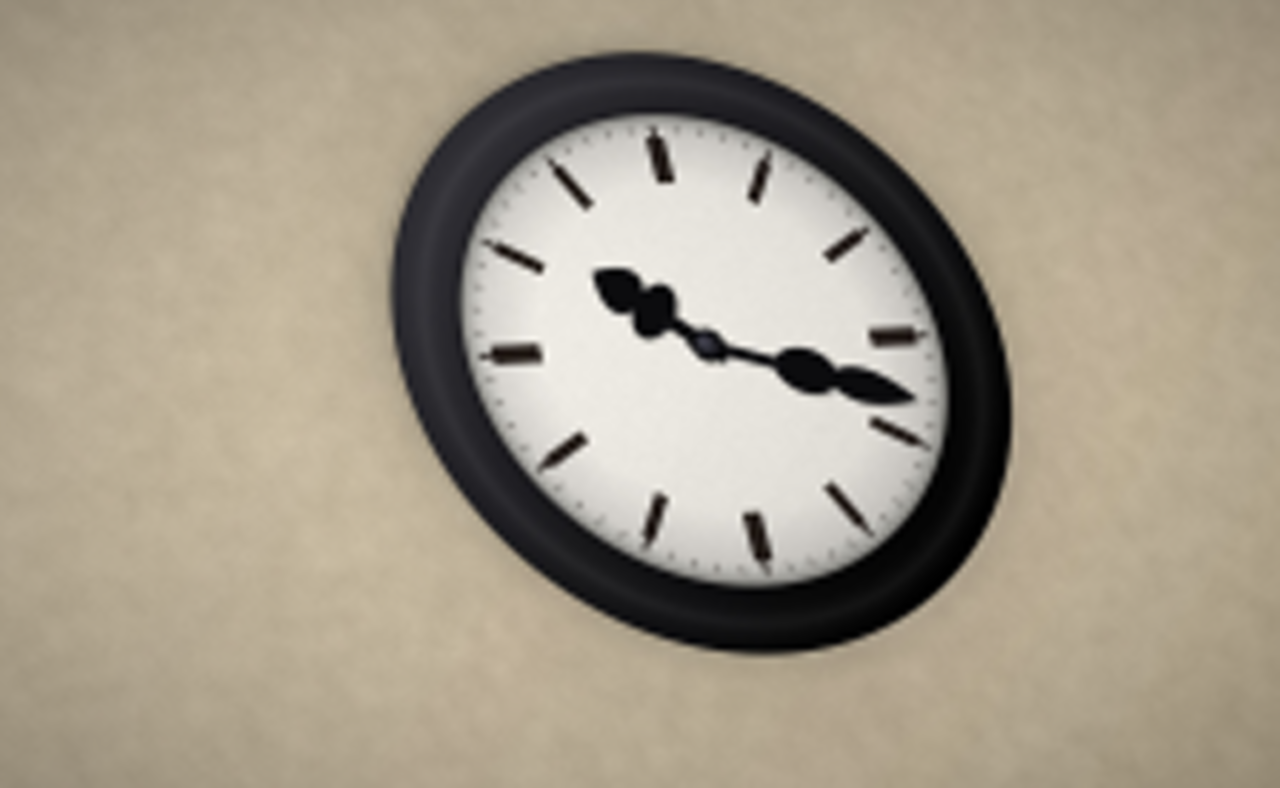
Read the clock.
10:18
